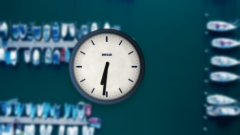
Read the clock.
6:31
